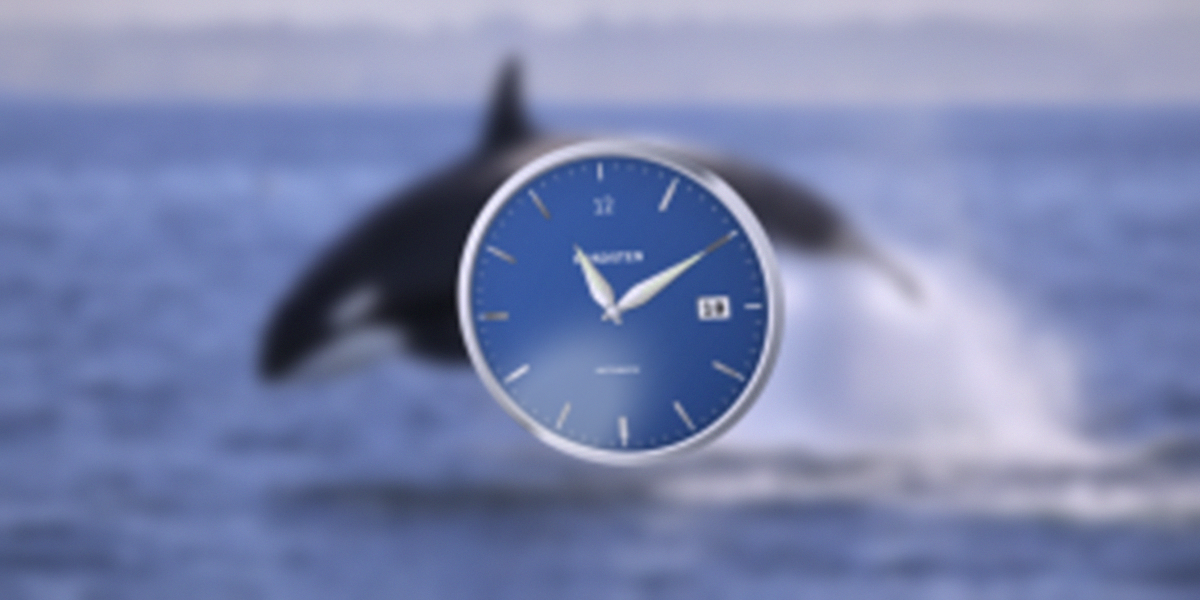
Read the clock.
11:10
